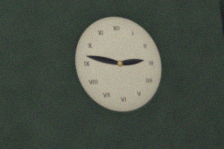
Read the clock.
2:47
